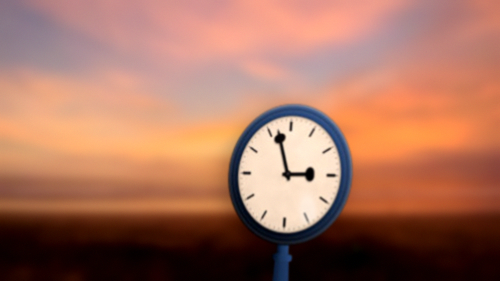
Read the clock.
2:57
